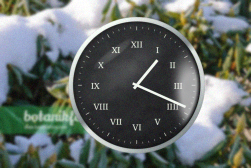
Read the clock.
1:19
